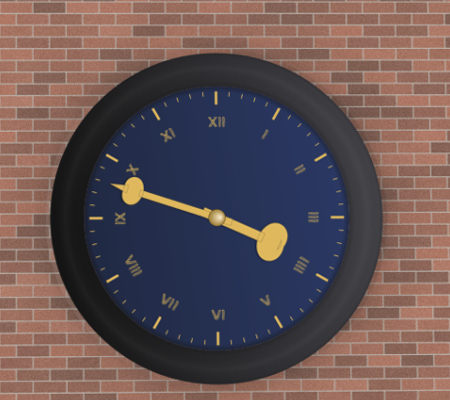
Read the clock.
3:48
